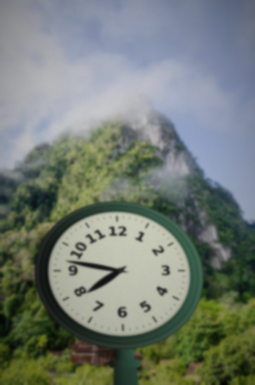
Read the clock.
7:47
